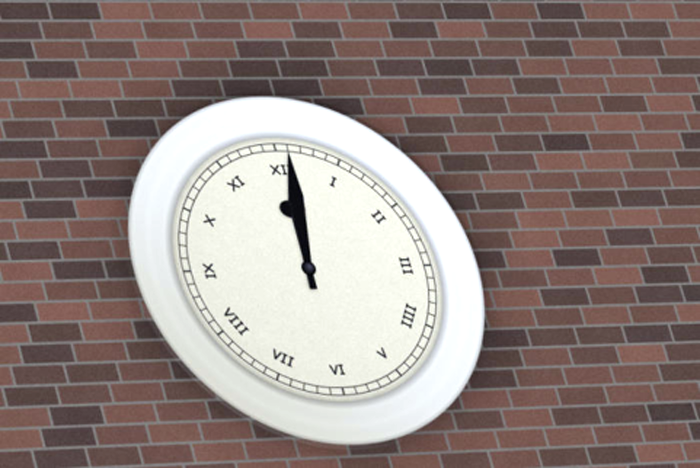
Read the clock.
12:01
